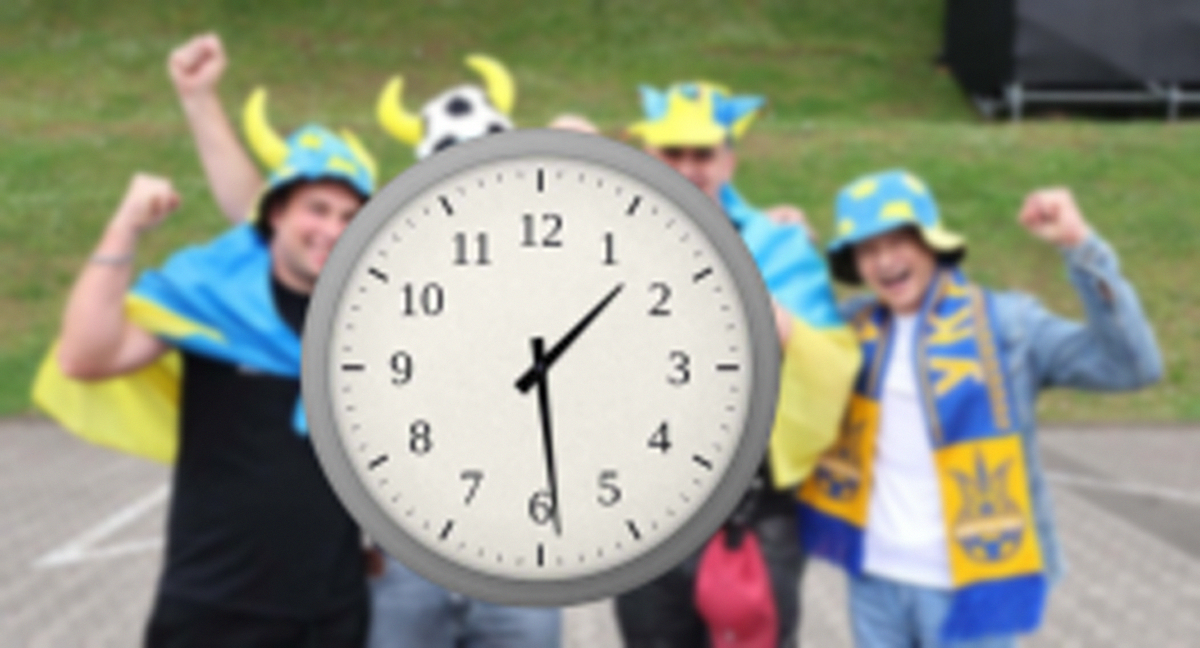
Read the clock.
1:29
